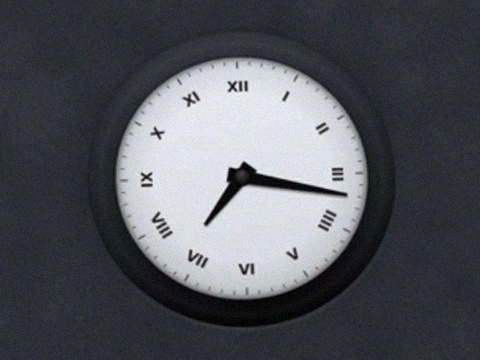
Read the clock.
7:17
